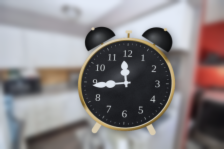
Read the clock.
11:44
